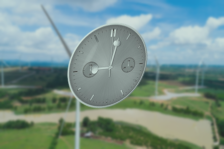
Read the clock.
9:02
